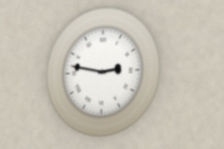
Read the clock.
2:47
